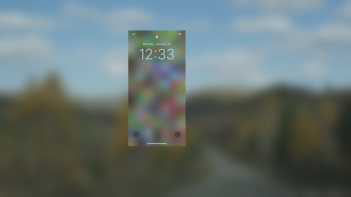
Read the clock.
12:33
